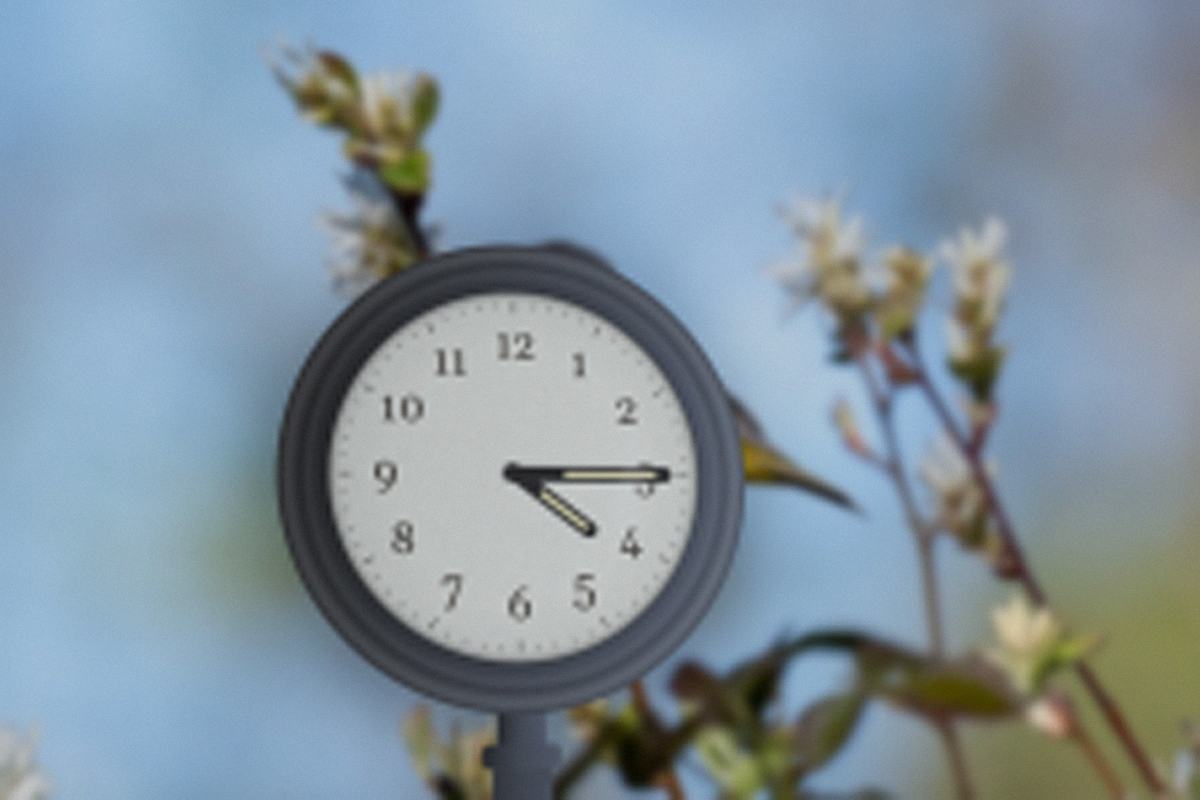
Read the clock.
4:15
